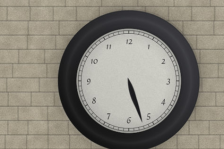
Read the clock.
5:27
